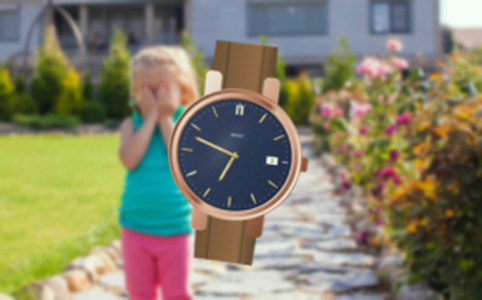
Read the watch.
6:48
